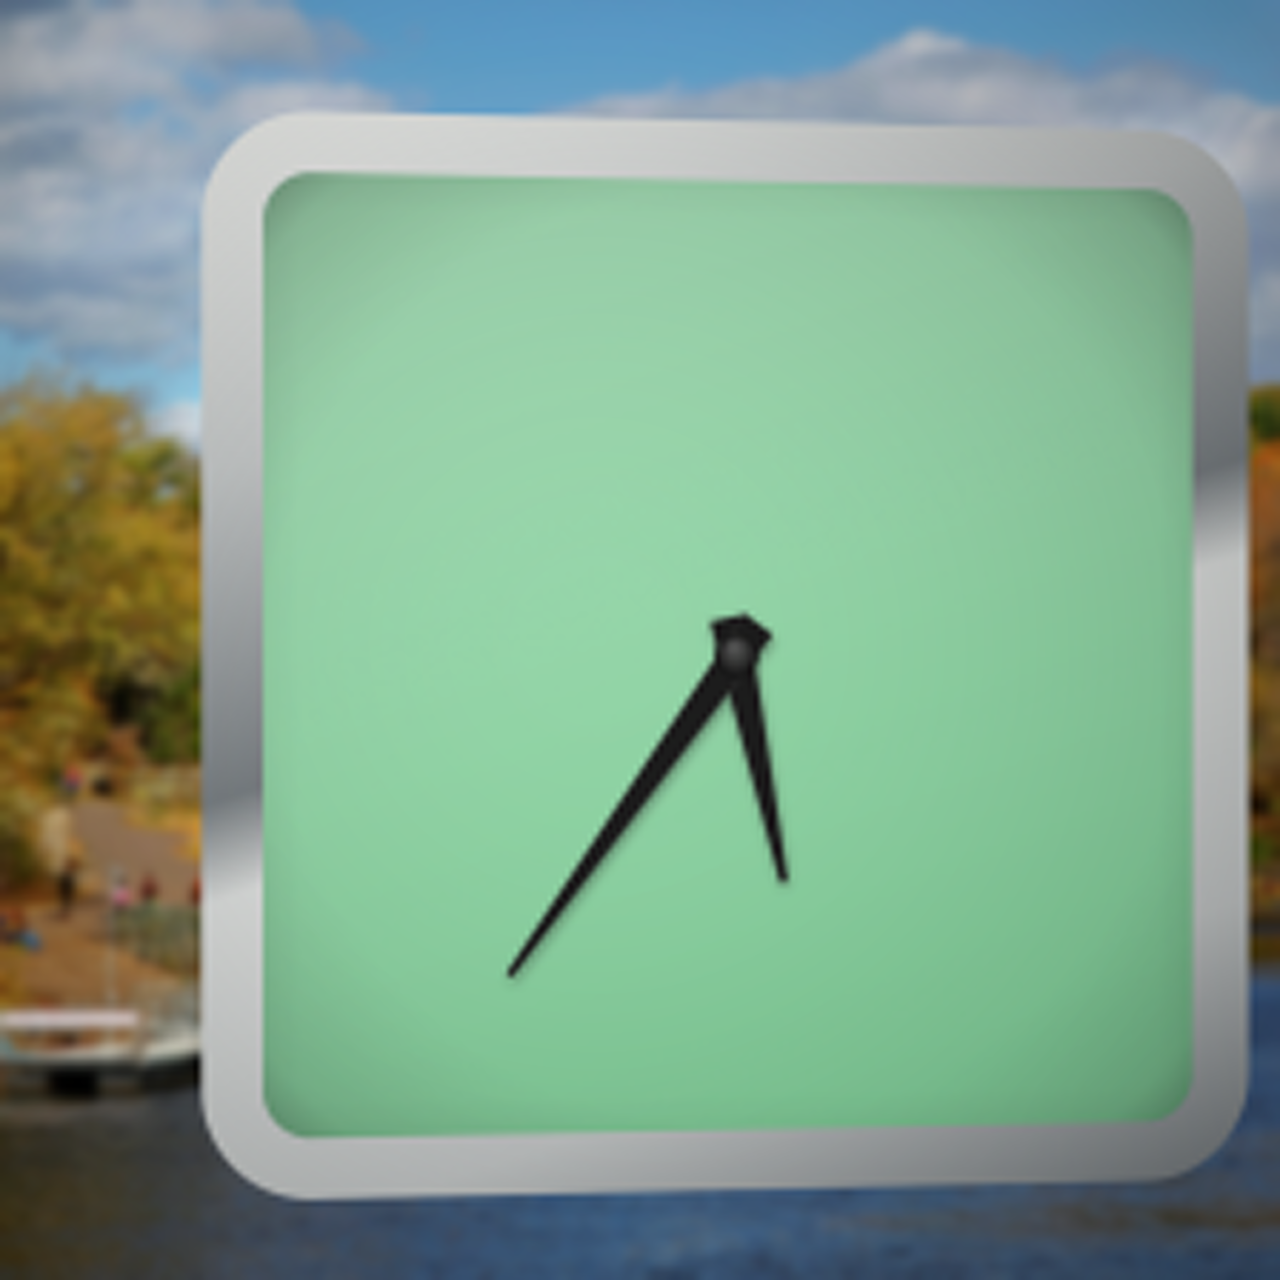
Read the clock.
5:36
